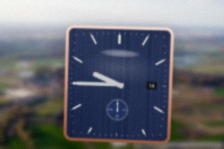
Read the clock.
9:45
